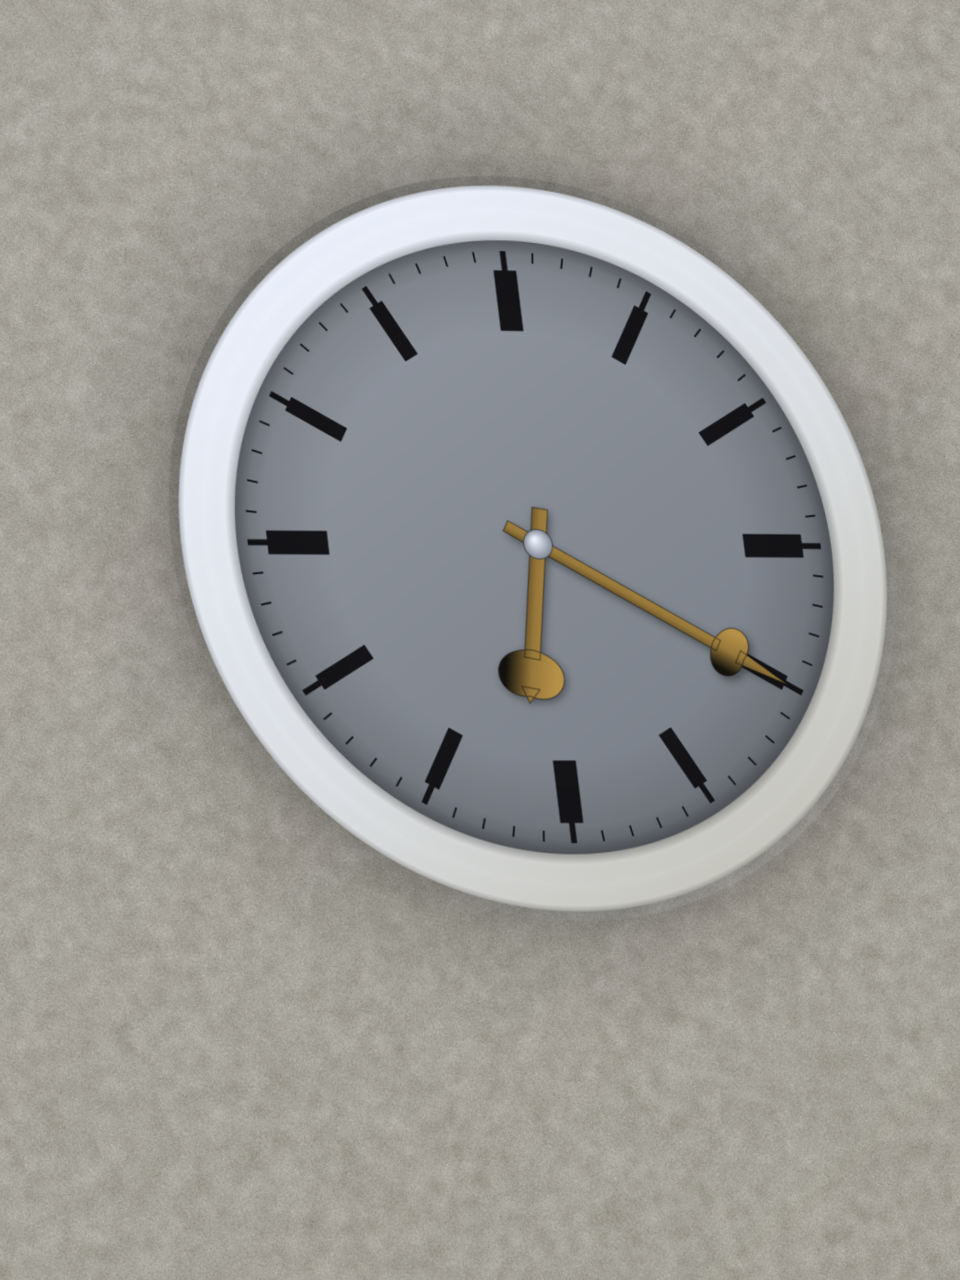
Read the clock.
6:20
